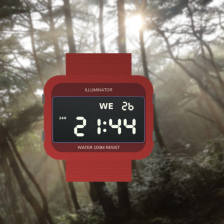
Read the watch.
21:44
